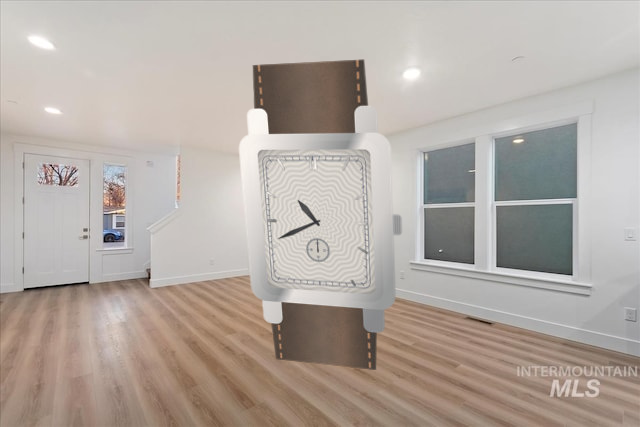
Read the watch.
10:41
